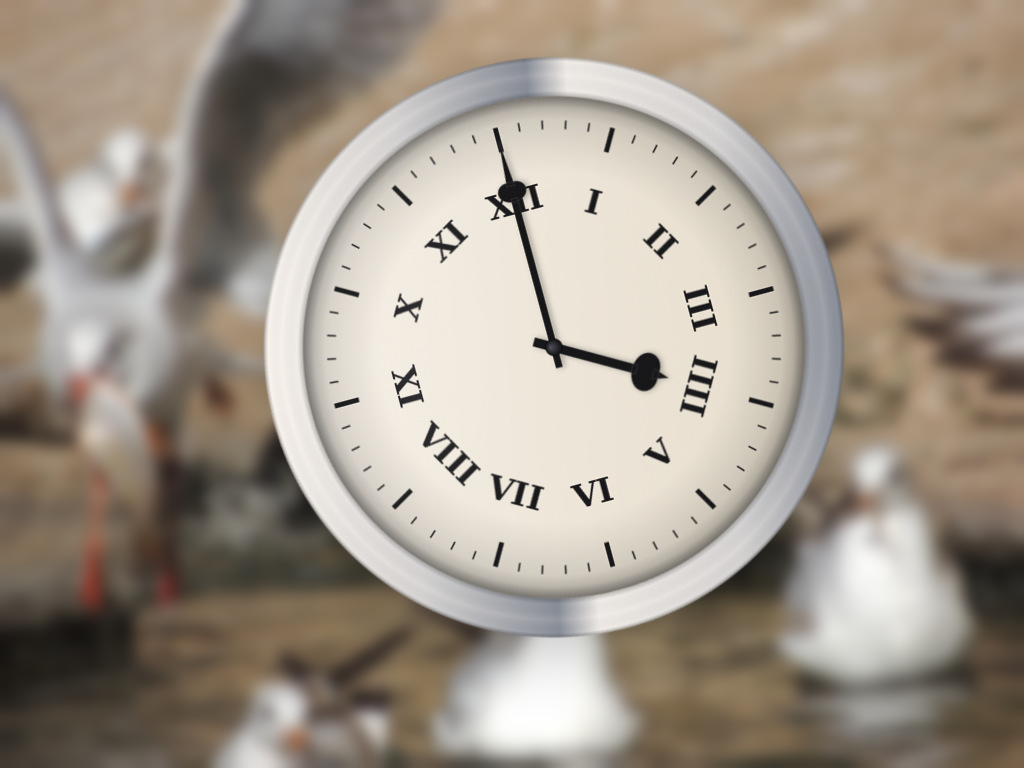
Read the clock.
4:00
